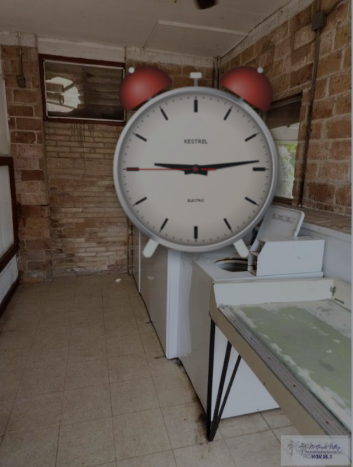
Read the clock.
9:13:45
